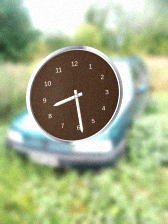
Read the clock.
8:29
